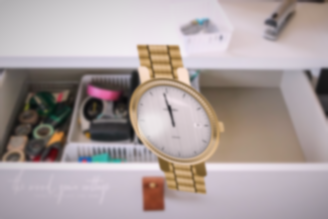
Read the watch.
11:59
